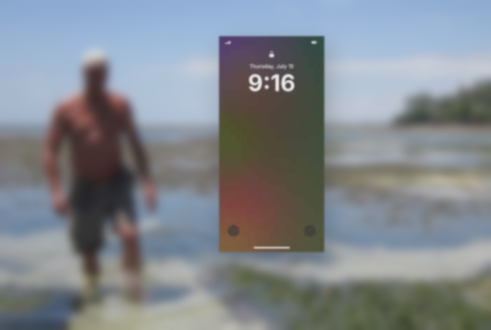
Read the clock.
9:16
